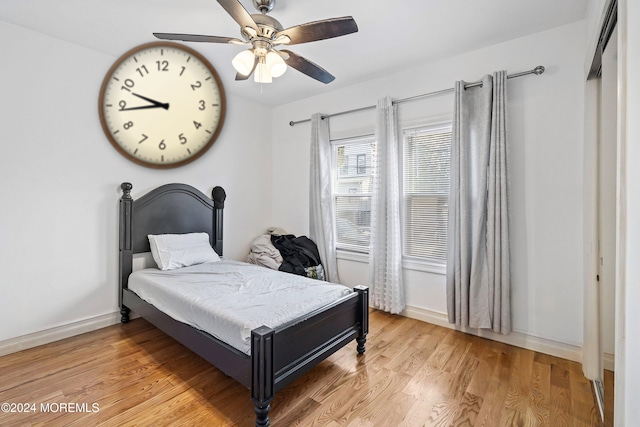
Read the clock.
9:44
